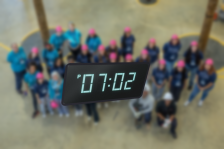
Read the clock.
7:02
